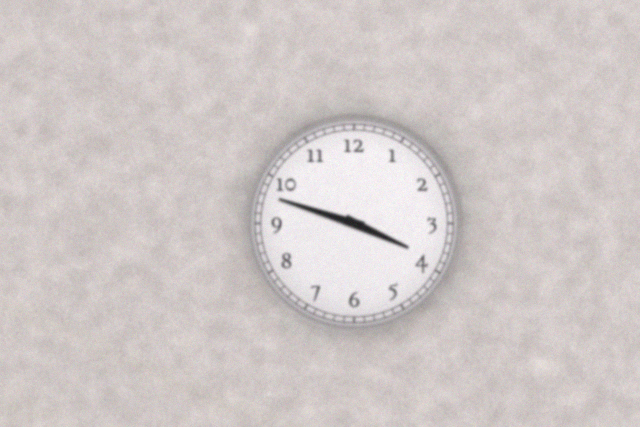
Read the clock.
3:48
